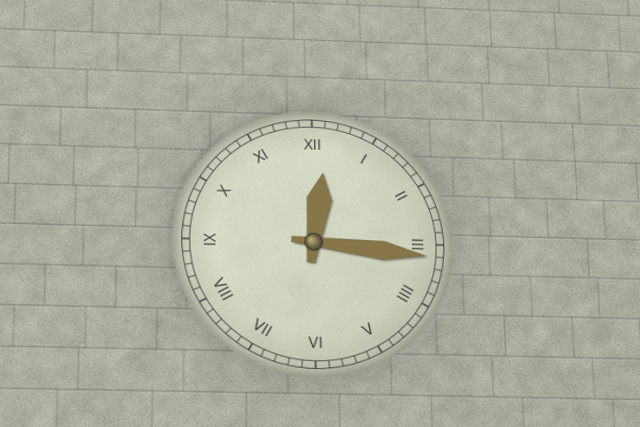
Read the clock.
12:16
